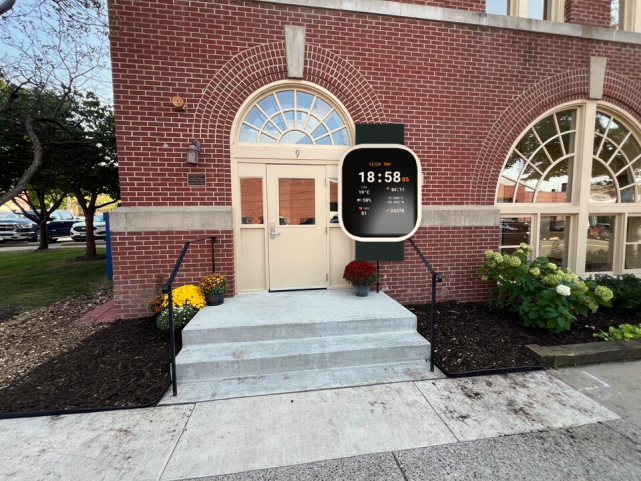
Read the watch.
18:58
